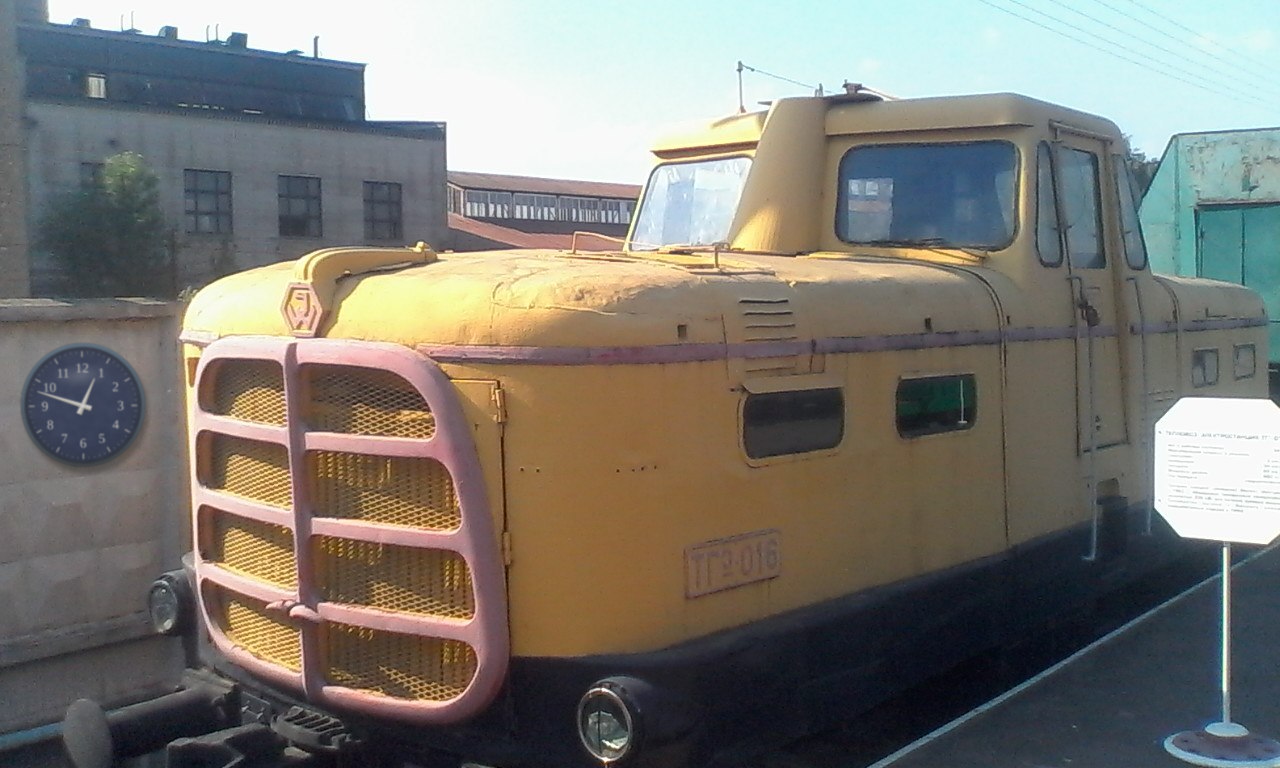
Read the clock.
12:48
